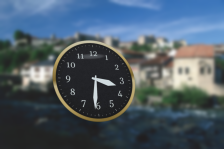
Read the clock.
3:31
